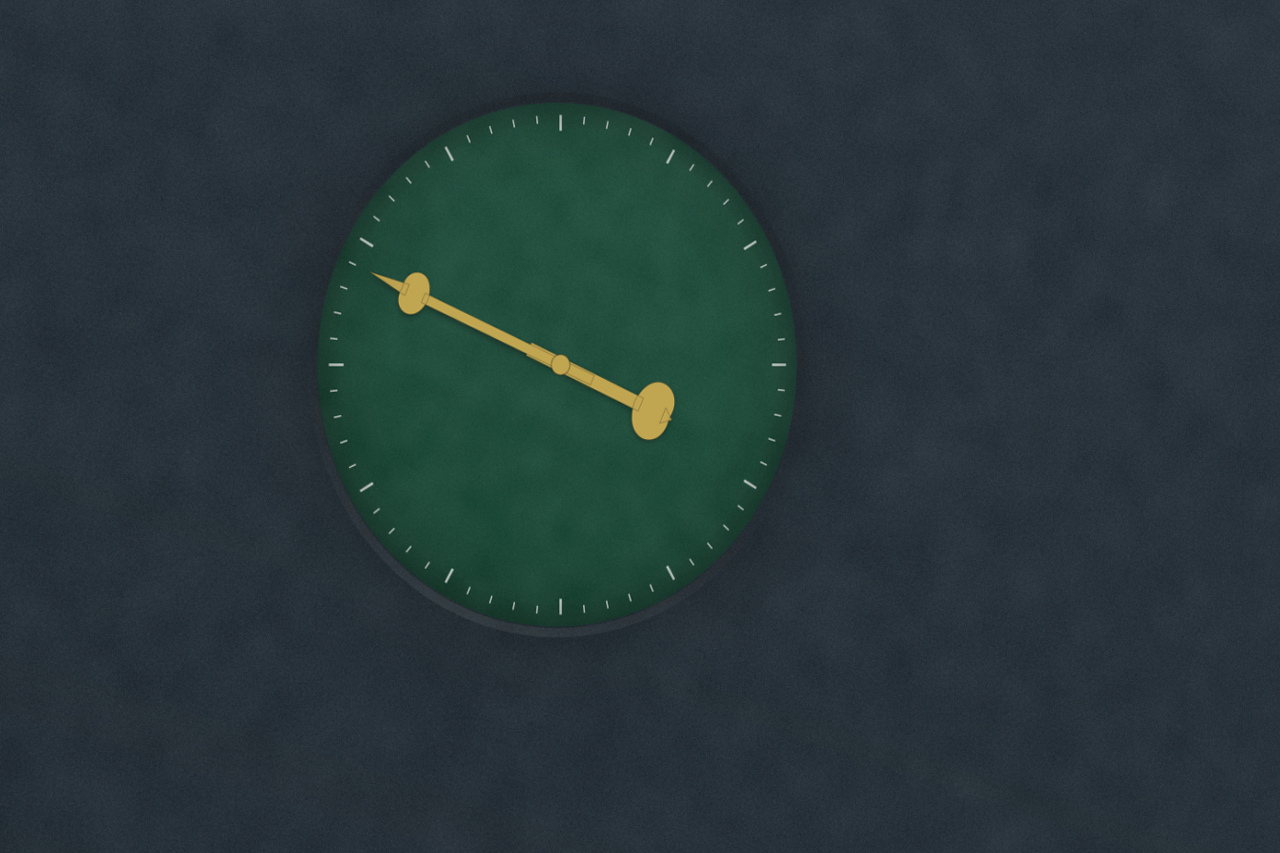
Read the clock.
3:49
